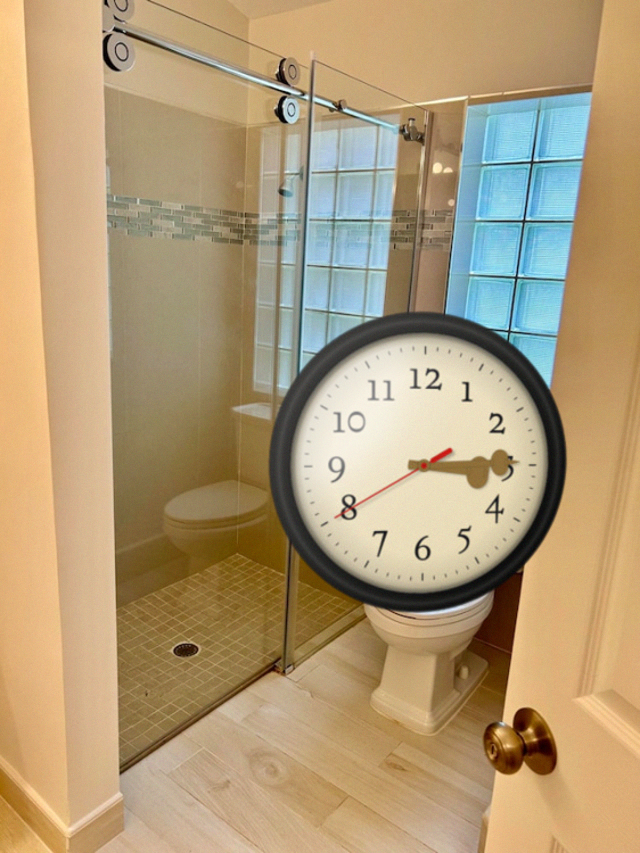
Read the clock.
3:14:40
